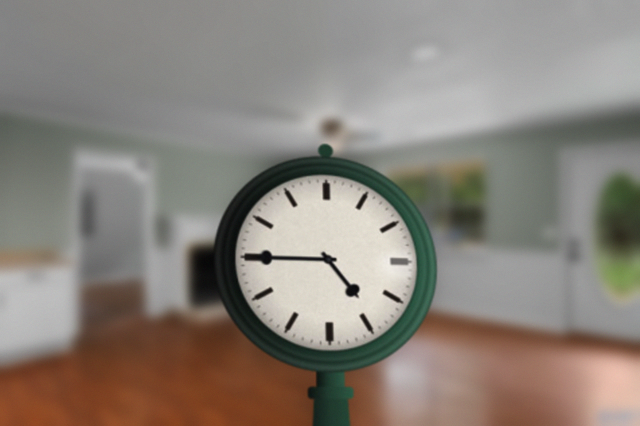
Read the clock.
4:45
